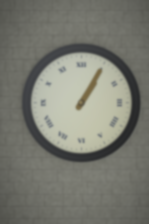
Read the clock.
1:05
